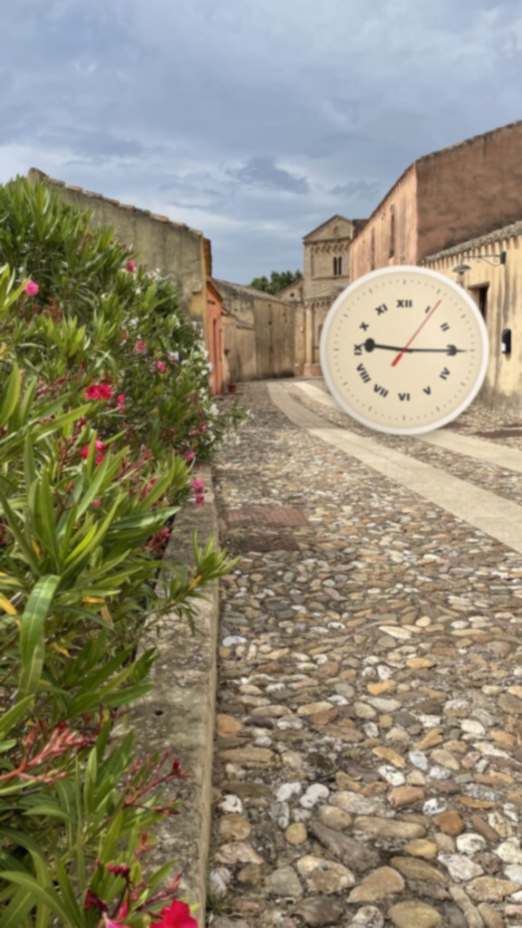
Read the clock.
9:15:06
